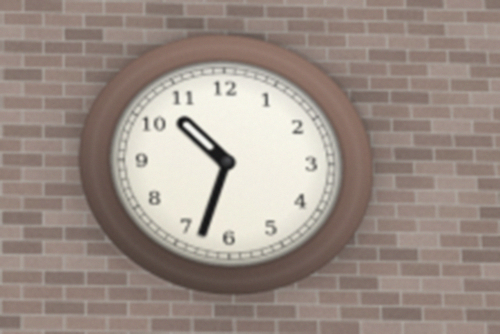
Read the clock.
10:33
